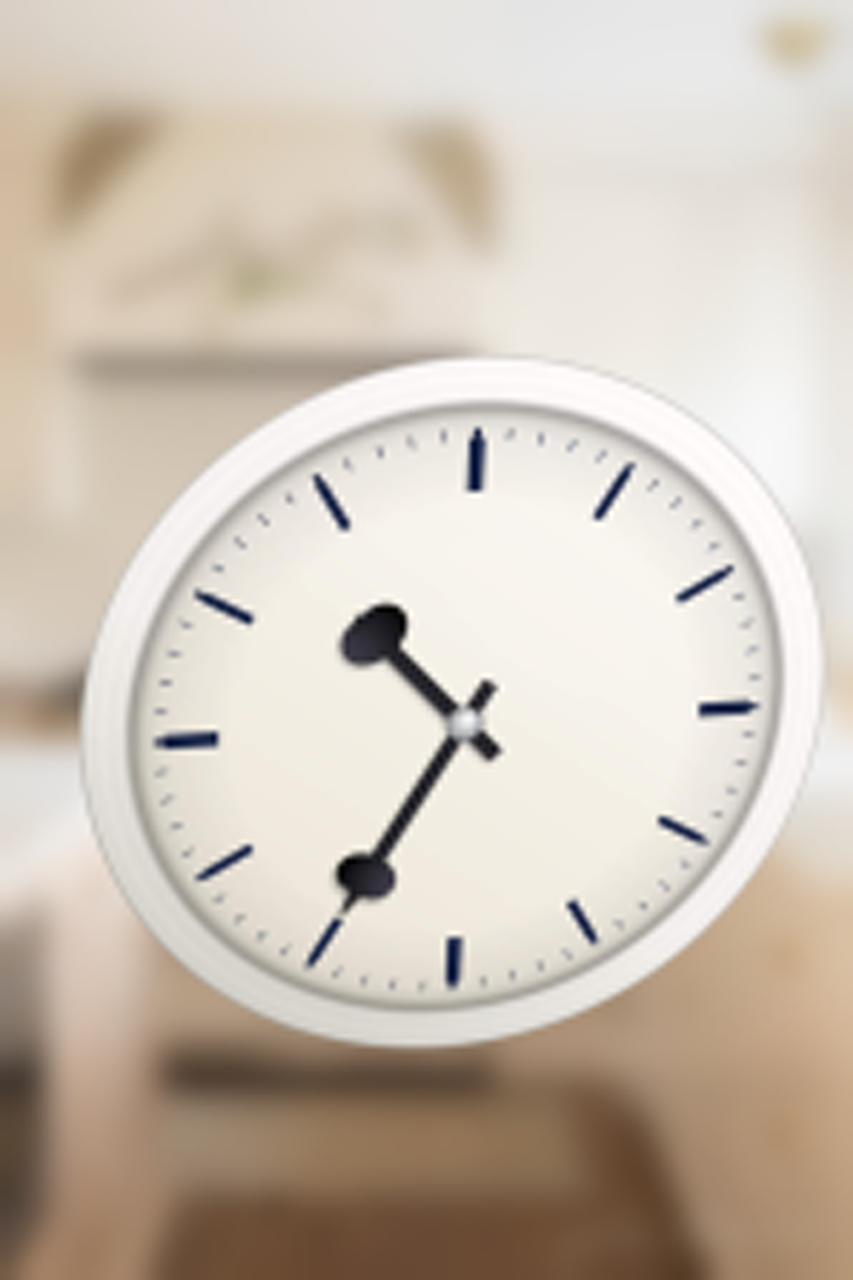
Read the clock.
10:35
